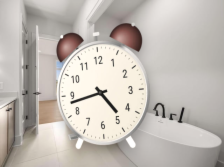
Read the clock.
4:43
